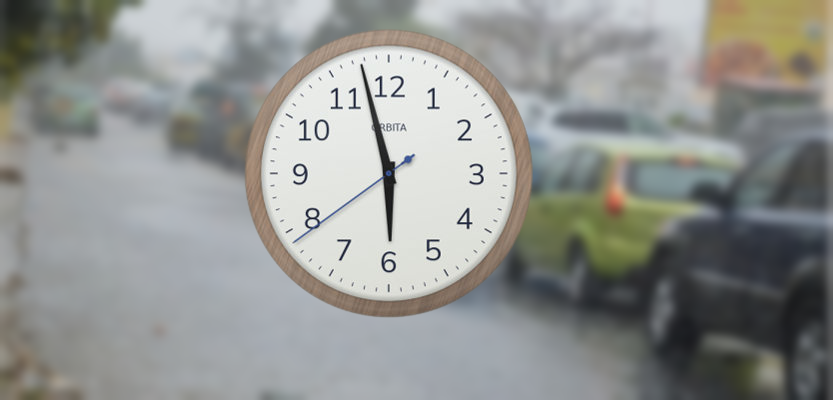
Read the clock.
5:57:39
